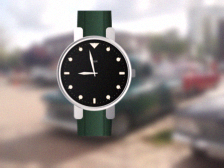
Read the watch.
8:58
